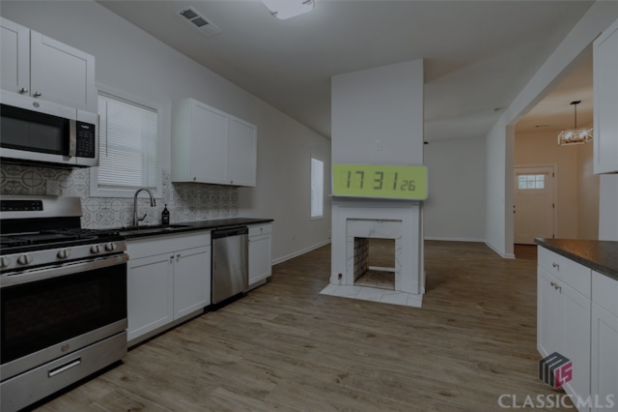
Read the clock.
17:31
